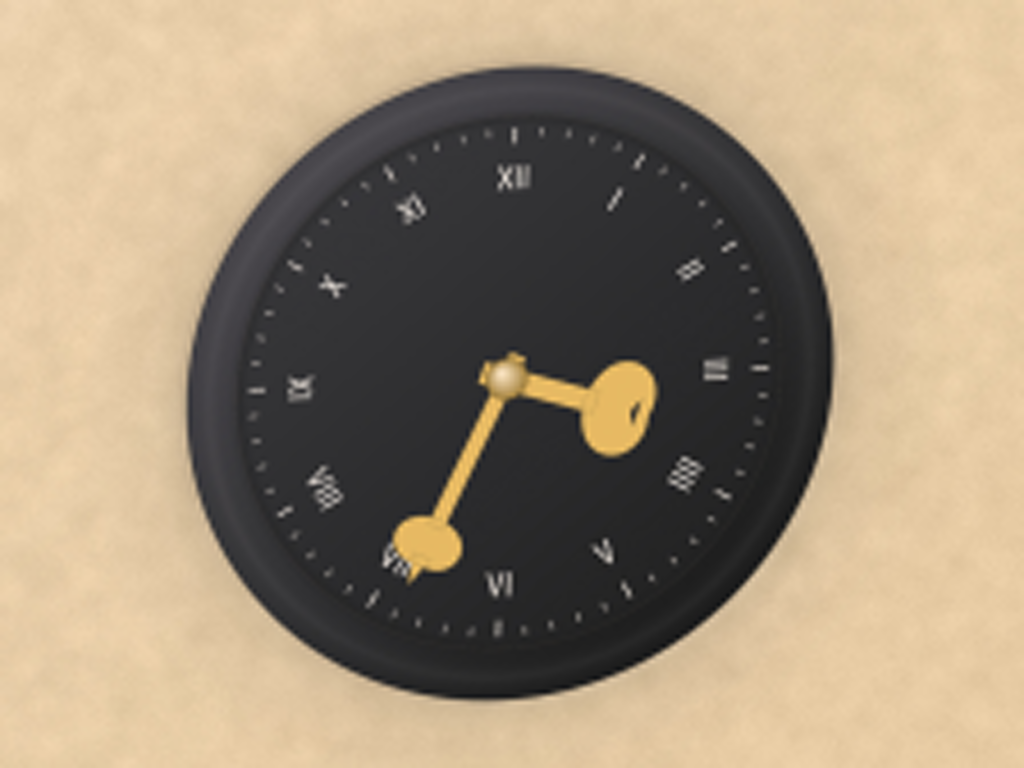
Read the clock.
3:34
